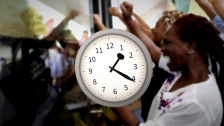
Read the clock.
1:21
